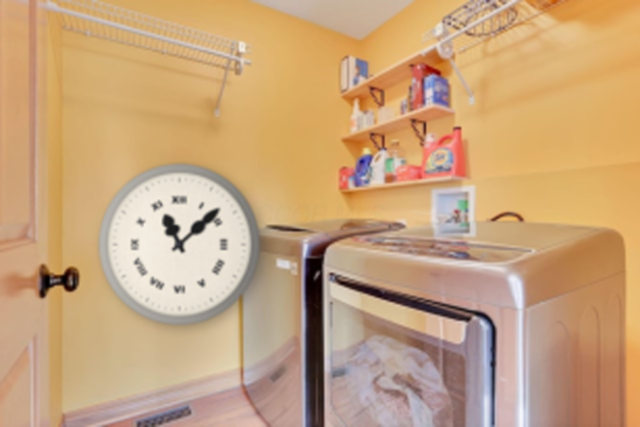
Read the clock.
11:08
